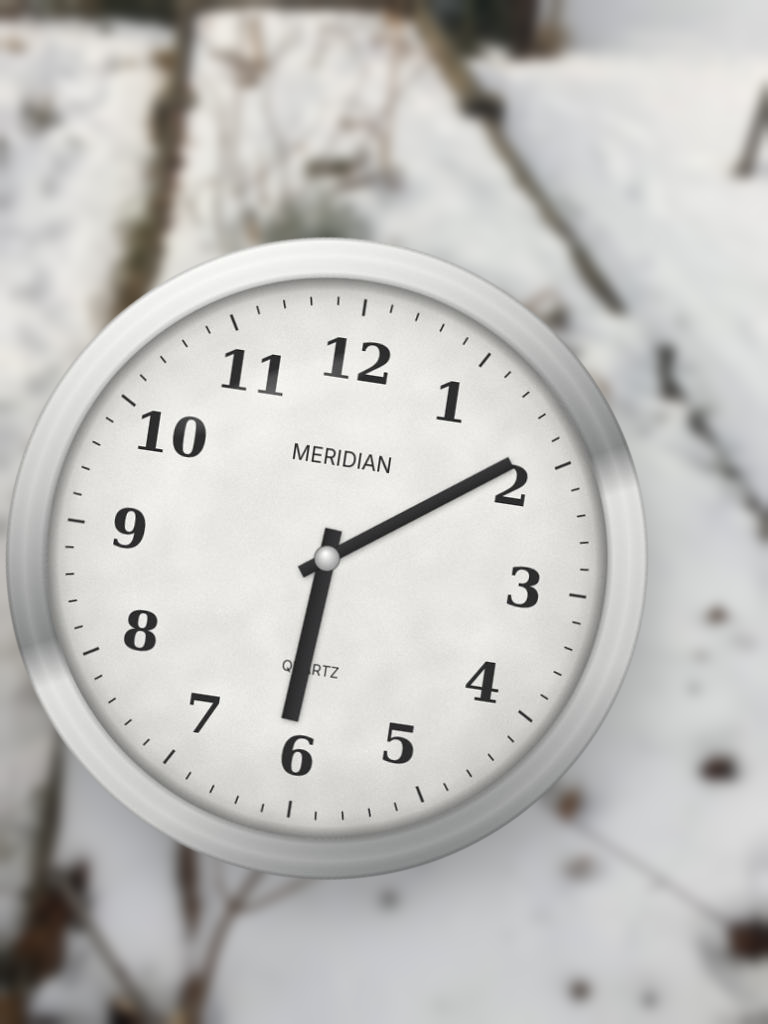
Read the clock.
6:09
